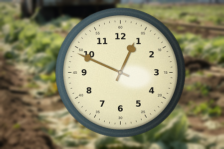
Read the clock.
12:49
